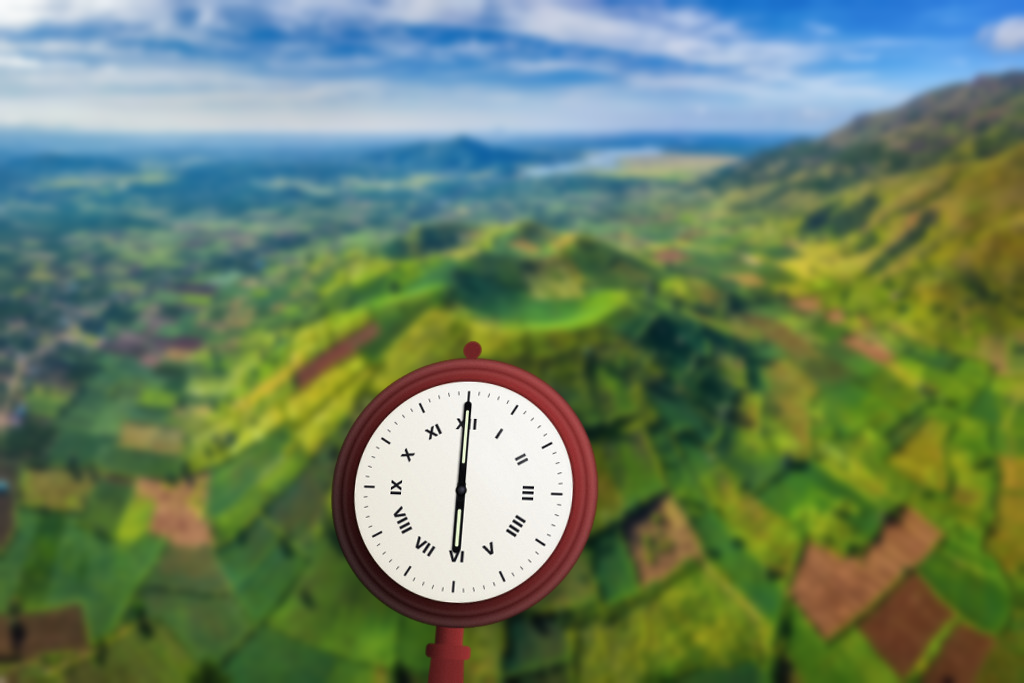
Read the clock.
6:00
